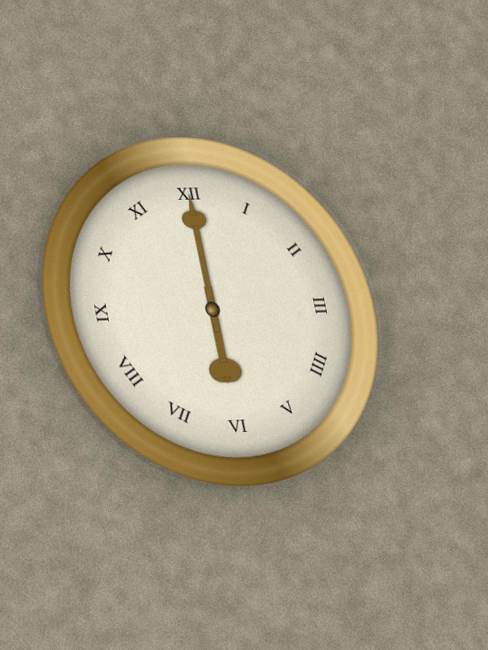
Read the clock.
6:00
